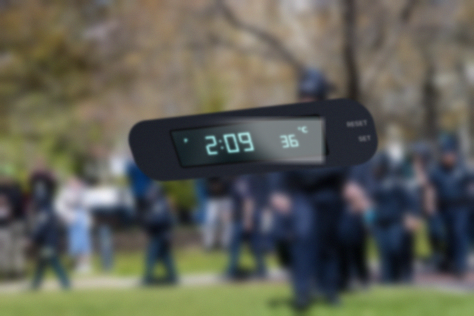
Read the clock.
2:09
